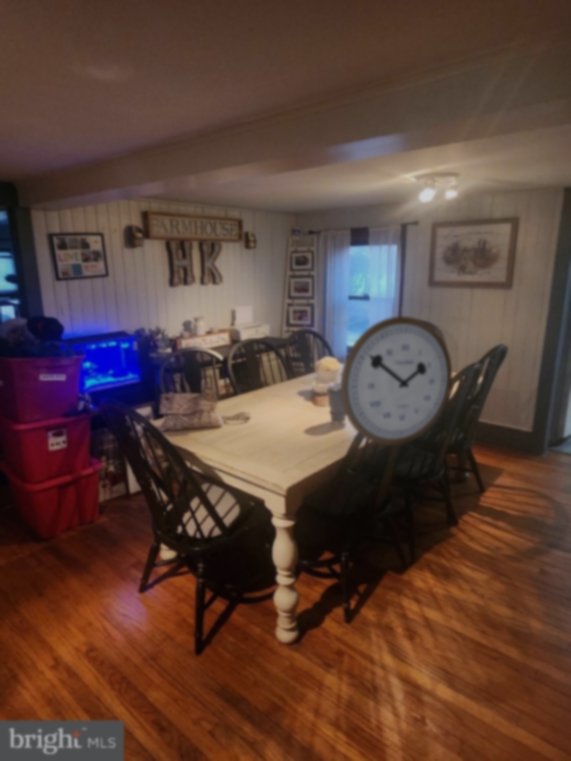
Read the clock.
1:51
